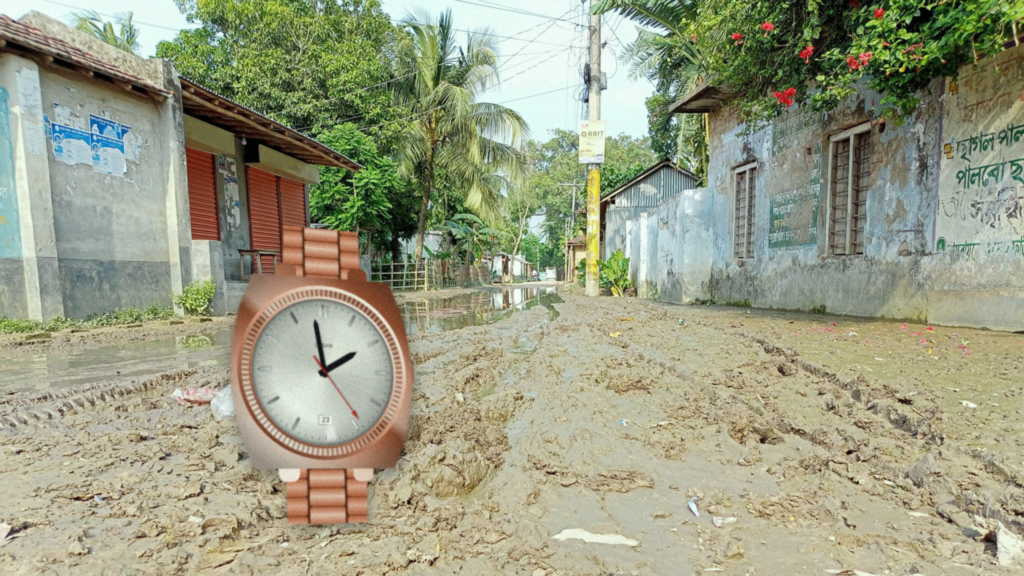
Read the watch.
1:58:24
